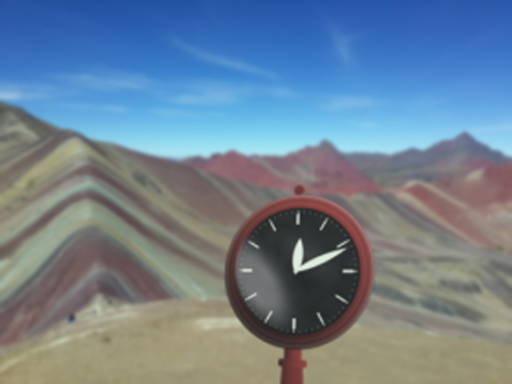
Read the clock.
12:11
